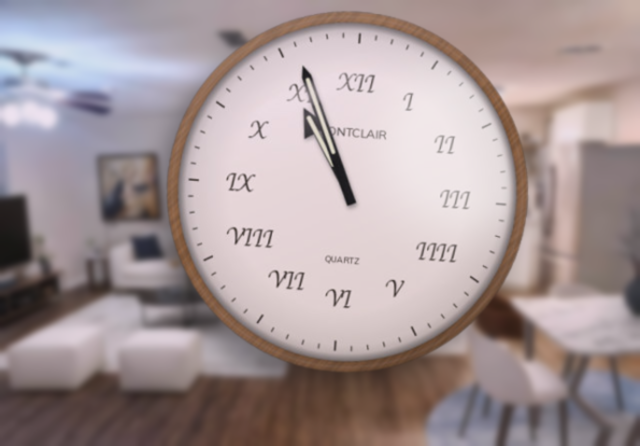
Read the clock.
10:56
